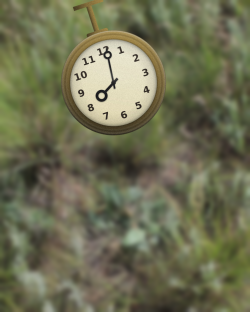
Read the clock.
8:01
